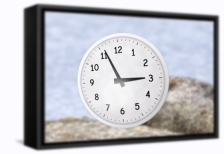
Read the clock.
2:56
